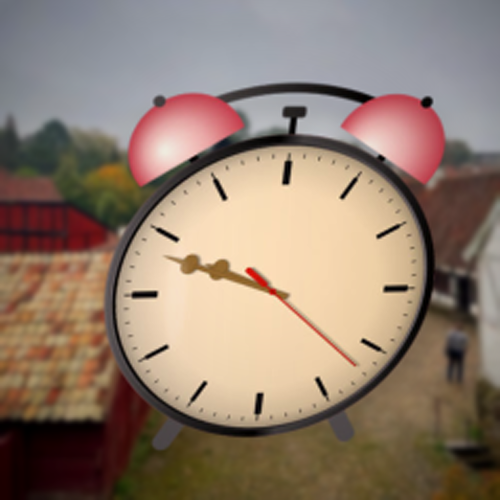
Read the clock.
9:48:22
